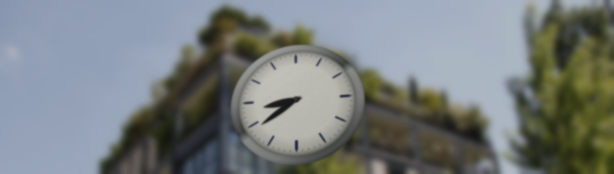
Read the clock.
8:39
